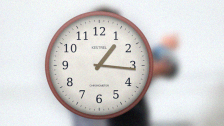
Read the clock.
1:16
